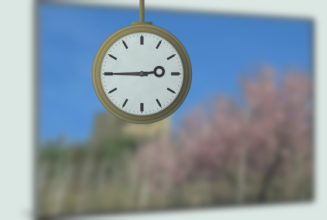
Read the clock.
2:45
